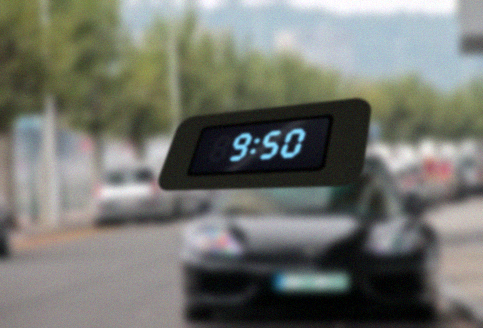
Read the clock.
9:50
